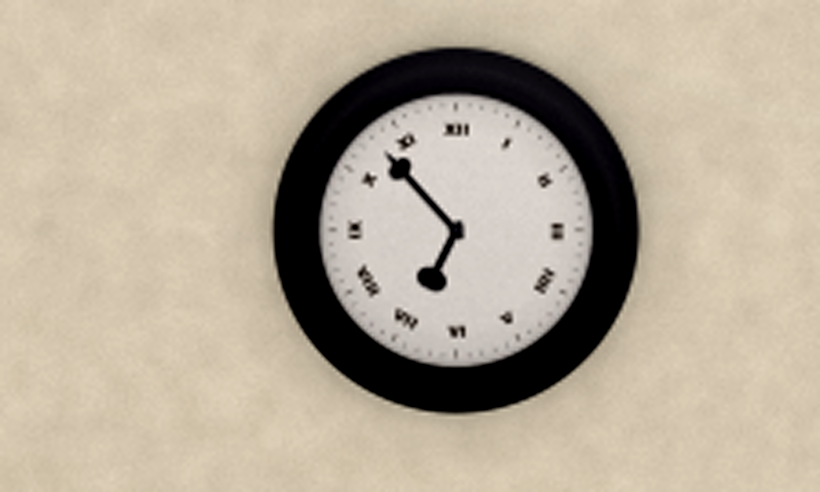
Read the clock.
6:53
